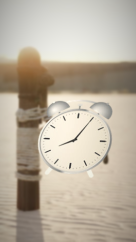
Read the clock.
8:05
